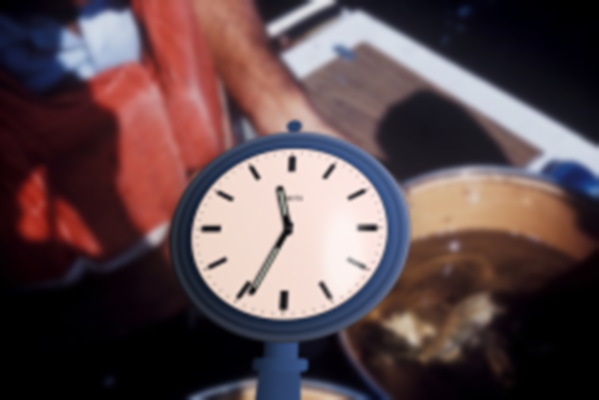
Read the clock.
11:34
